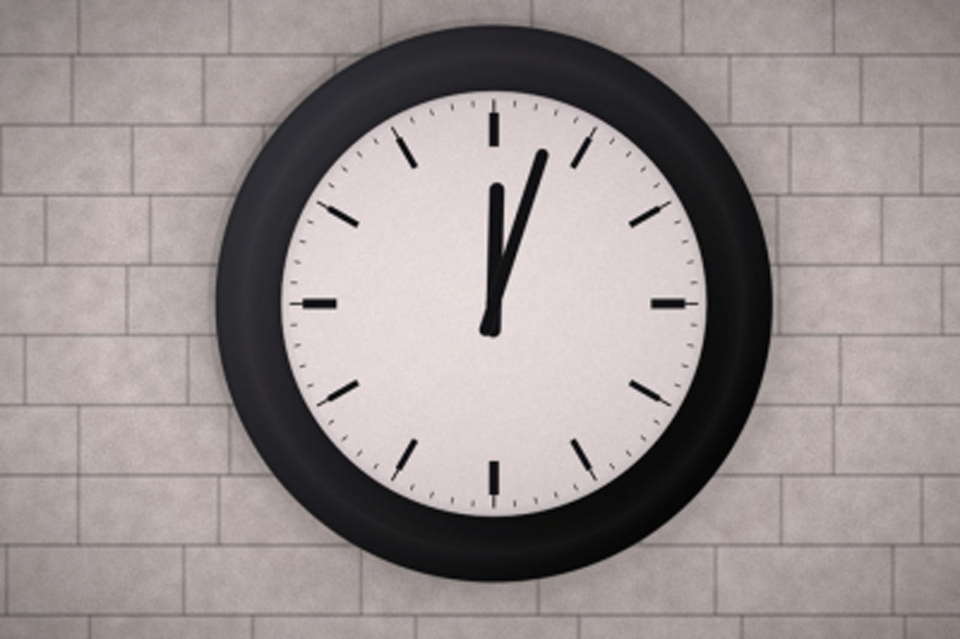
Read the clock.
12:03
